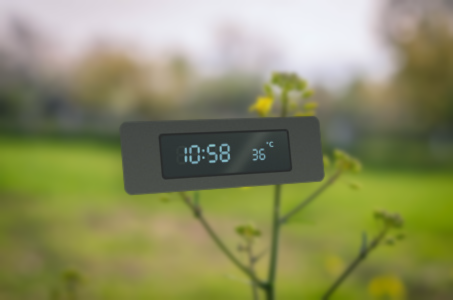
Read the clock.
10:58
